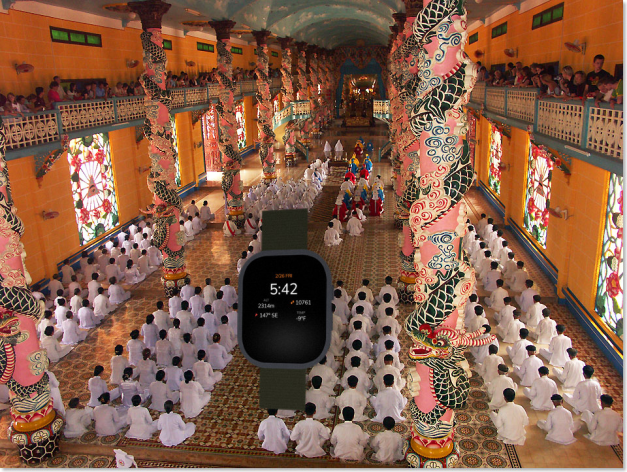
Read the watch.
5:42
